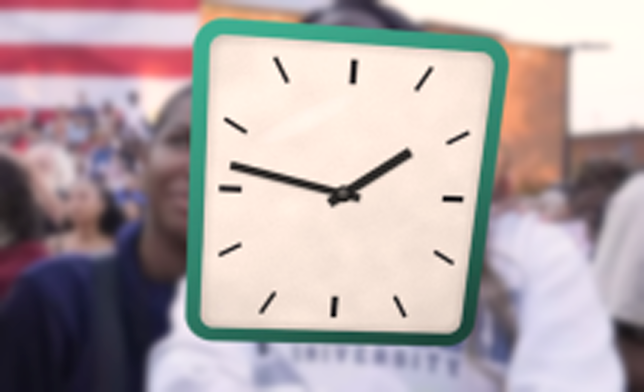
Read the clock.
1:47
